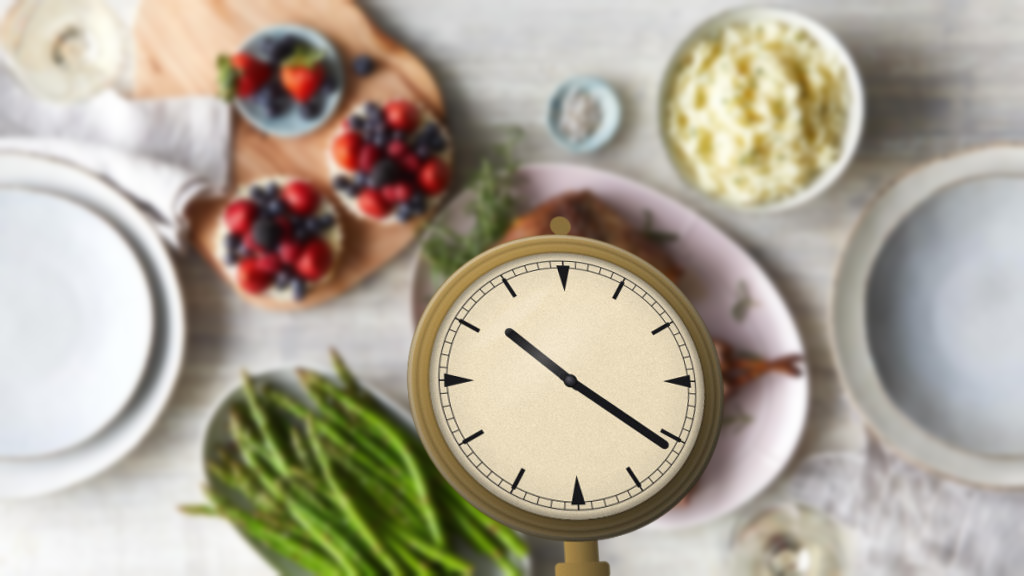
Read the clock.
10:21
